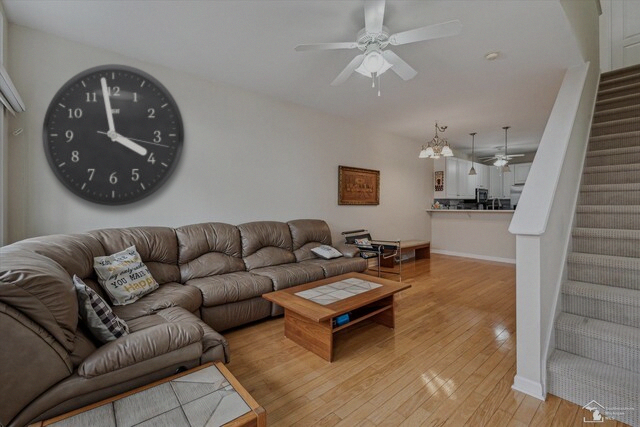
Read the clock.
3:58:17
